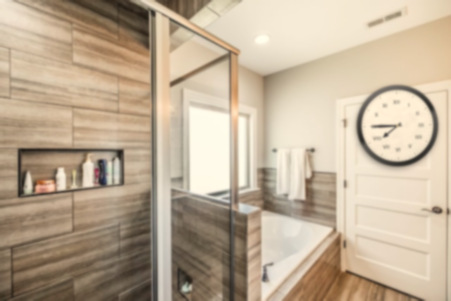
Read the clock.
7:45
